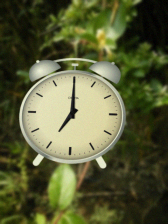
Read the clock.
7:00
